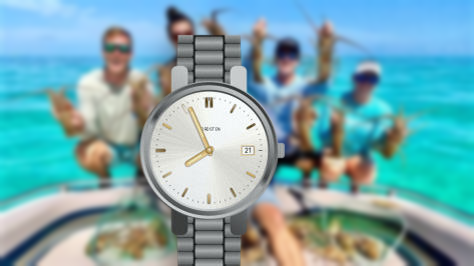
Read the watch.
7:56
